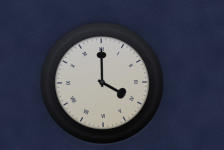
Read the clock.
4:00
